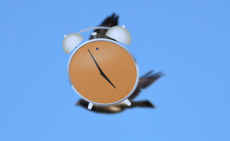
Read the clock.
4:57
